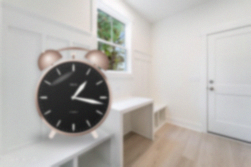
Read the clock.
1:17
